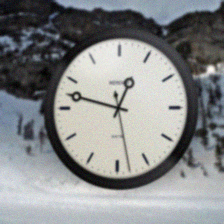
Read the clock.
12:47:28
